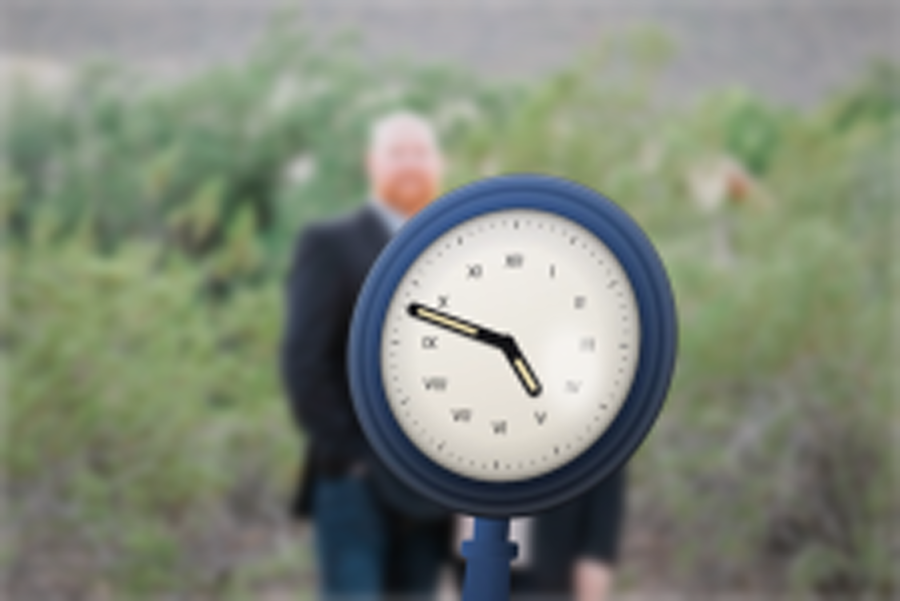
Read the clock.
4:48
